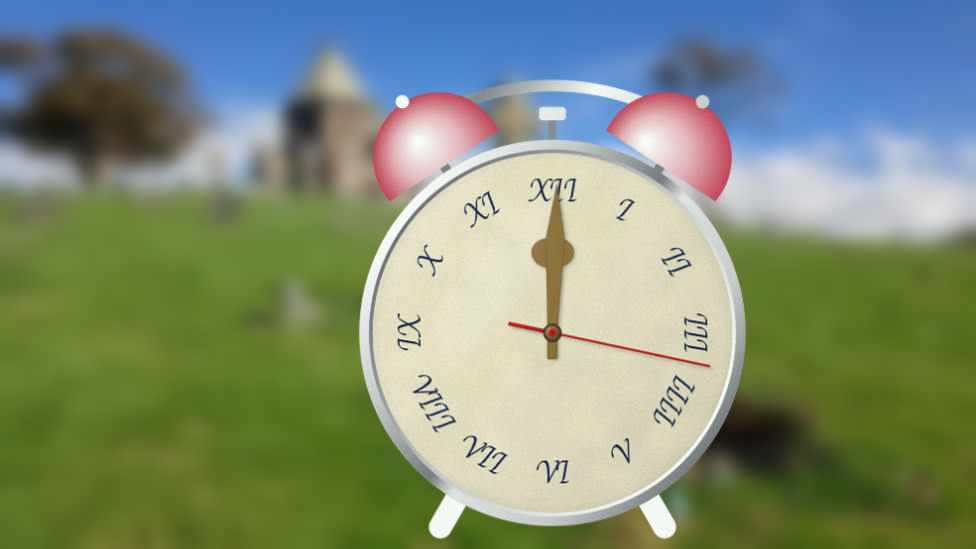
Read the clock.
12:00:17
